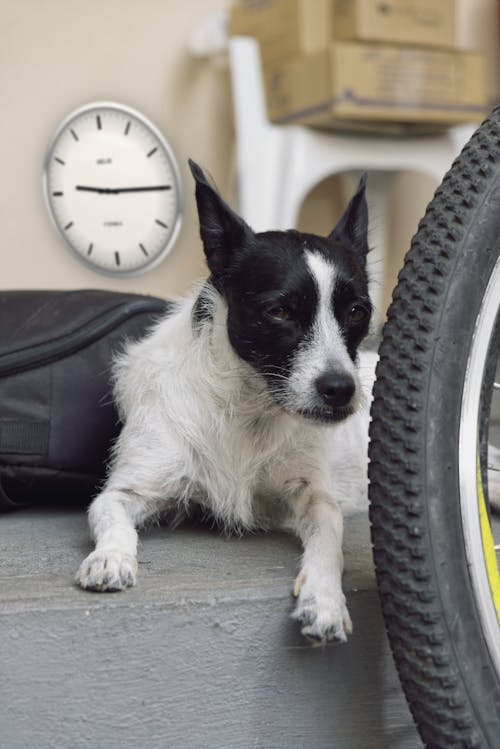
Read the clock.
9:15
